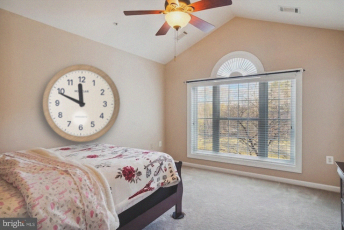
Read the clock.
11:49
